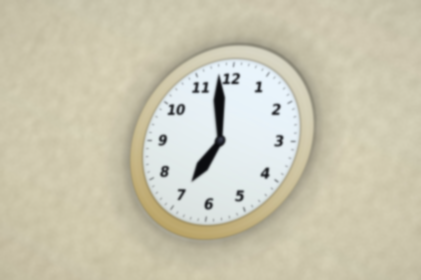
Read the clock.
6:58
